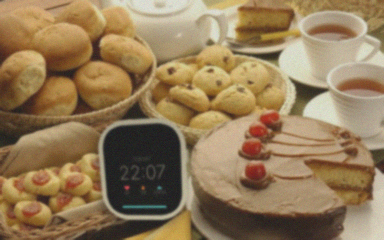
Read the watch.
22:07
